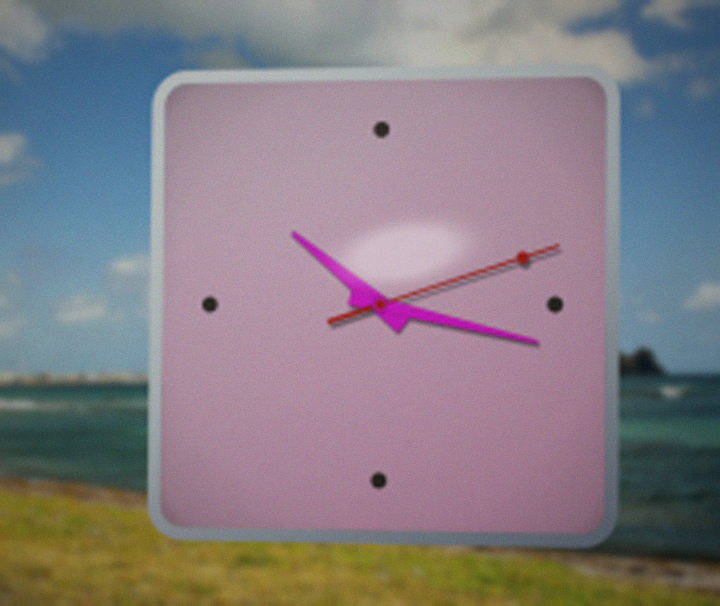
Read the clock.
10:17:12
